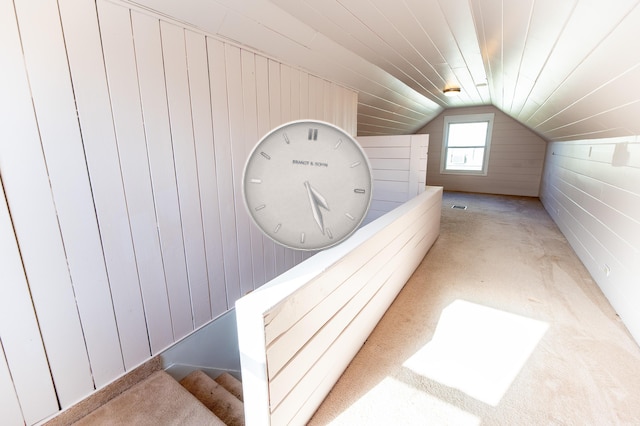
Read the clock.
4:26
